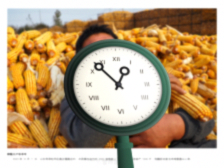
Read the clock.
12:53
